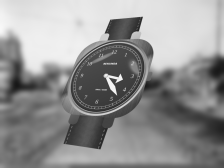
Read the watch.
3:23
